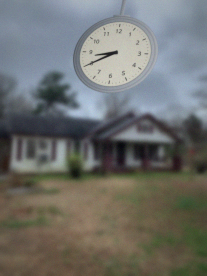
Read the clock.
8:40
